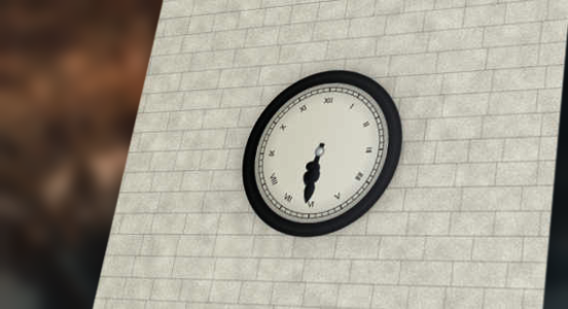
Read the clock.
6:31
